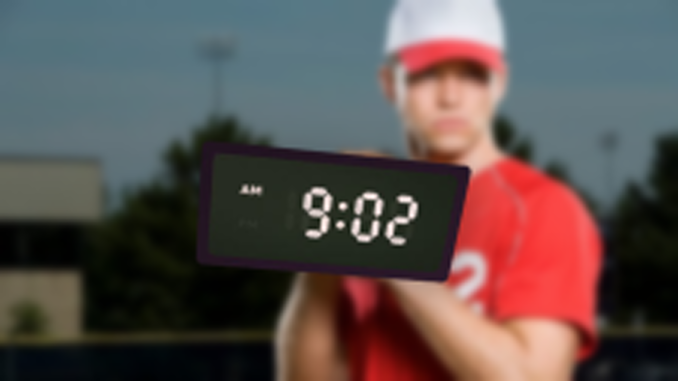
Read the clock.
9:02
